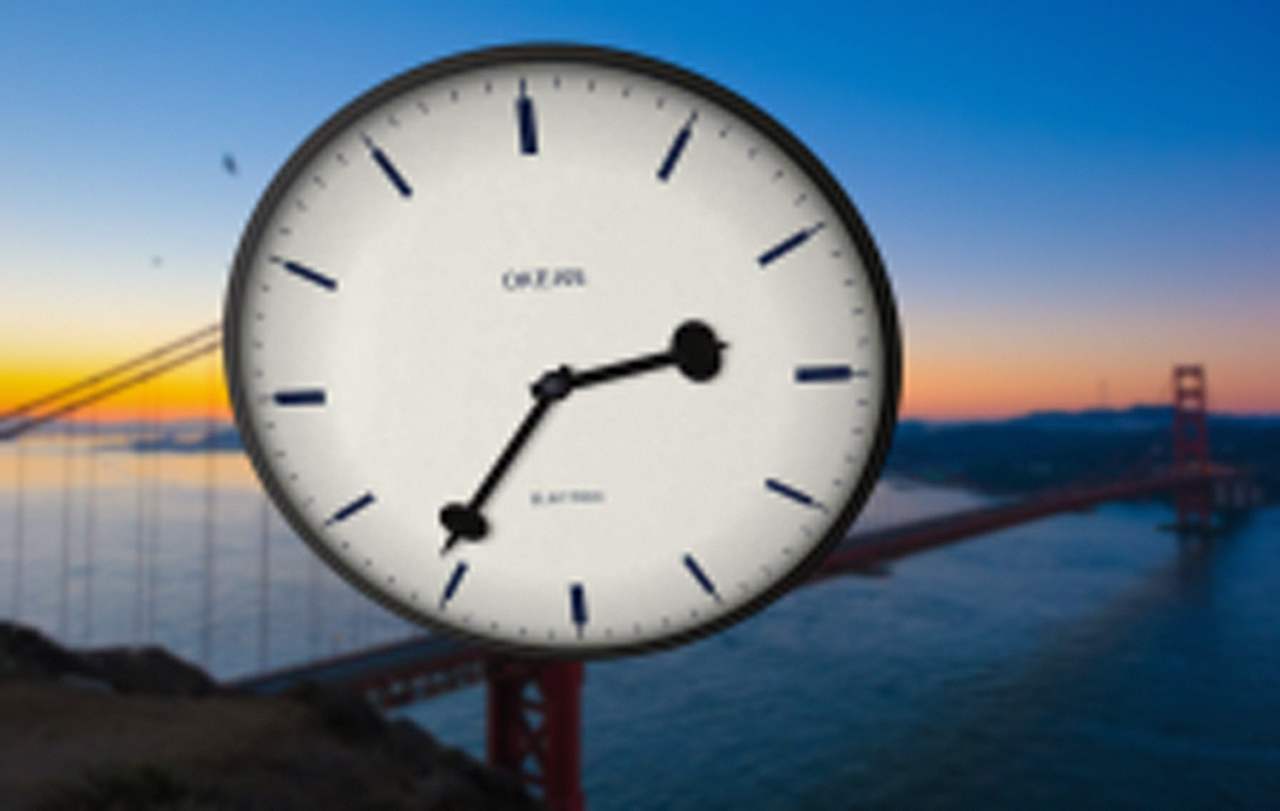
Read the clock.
2:36
